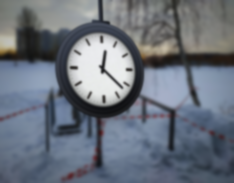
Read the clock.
12:22
